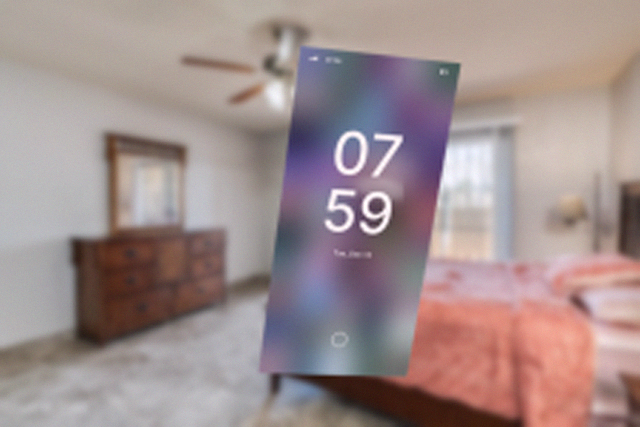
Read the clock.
7:59
